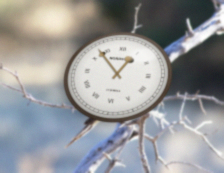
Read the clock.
12:53
